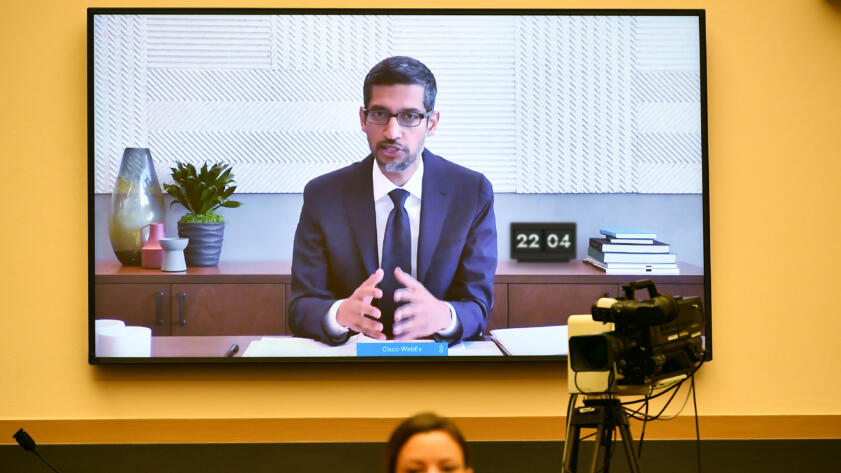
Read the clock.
22:04
